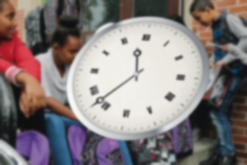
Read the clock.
11:37
